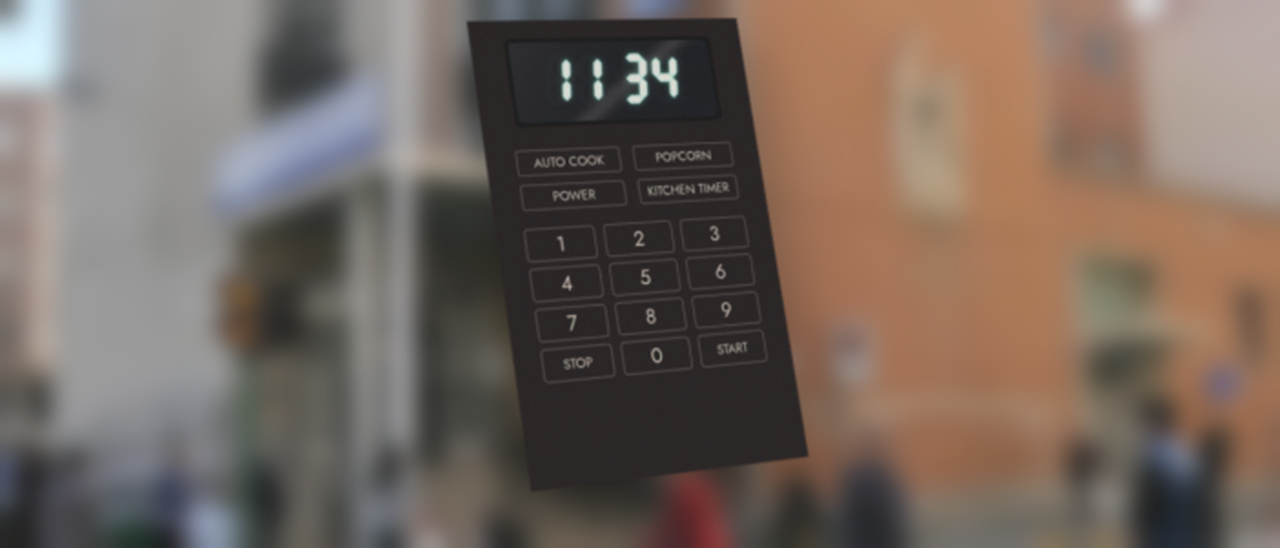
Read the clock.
11:34
